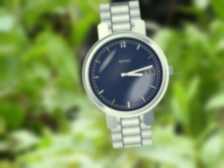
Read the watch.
3:13
